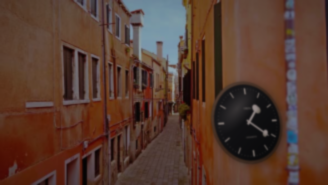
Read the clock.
1:21
